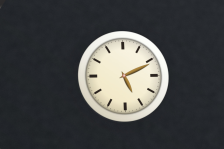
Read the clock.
5:11
